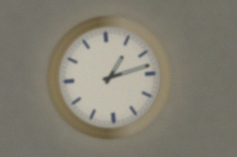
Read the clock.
1:13
